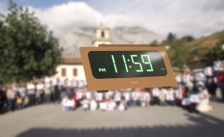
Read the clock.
11:59
